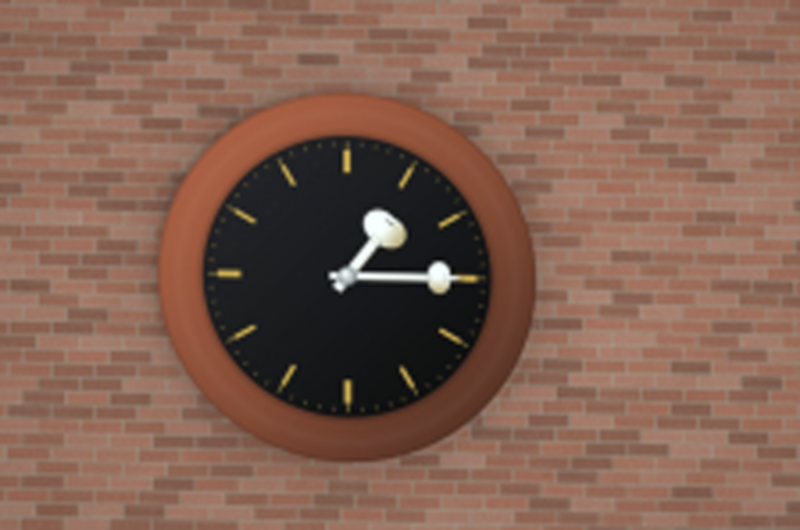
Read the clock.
1:15
